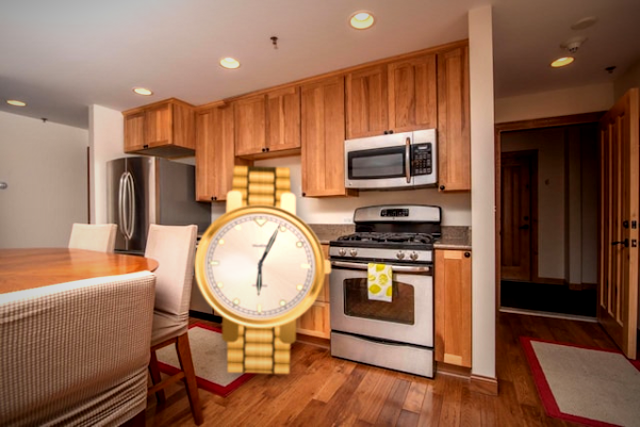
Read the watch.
6:04
